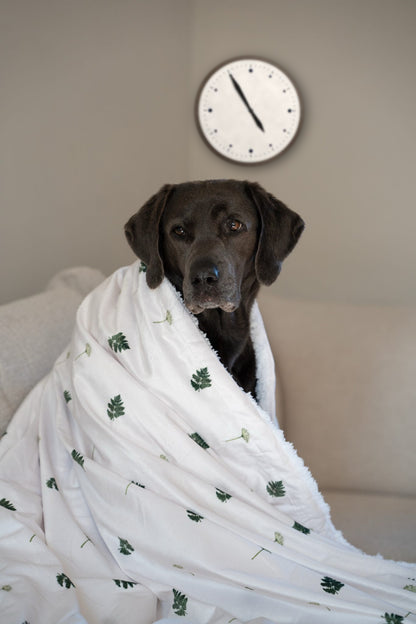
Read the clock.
4:55
